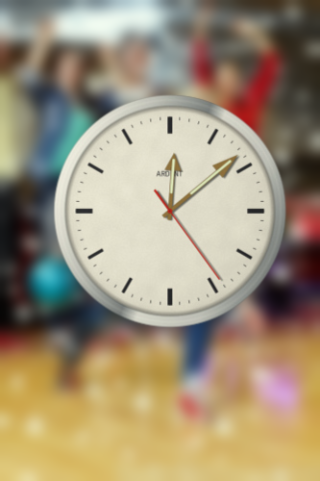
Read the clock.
12:08:24
